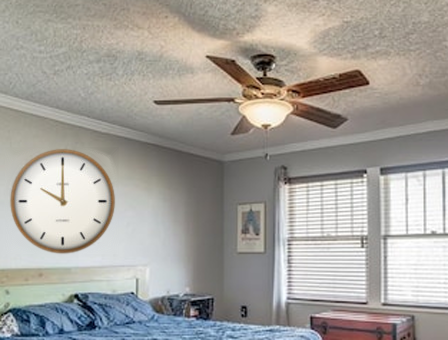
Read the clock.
10:00
